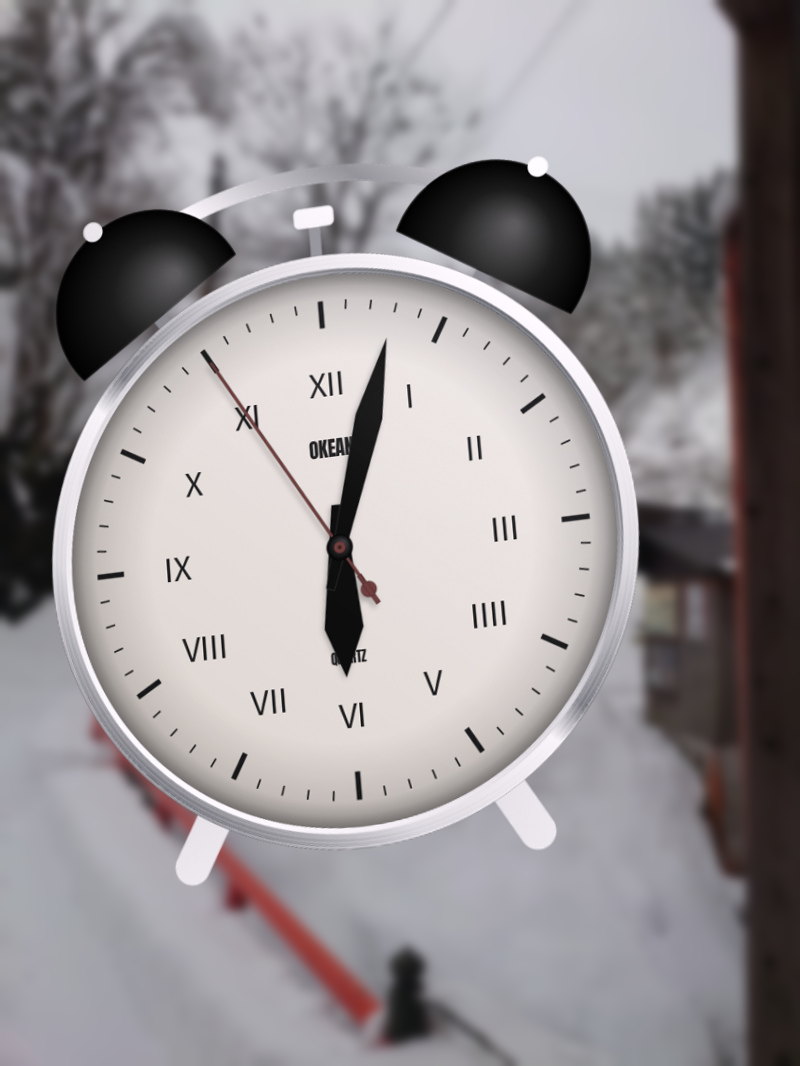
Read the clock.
6:02:55
